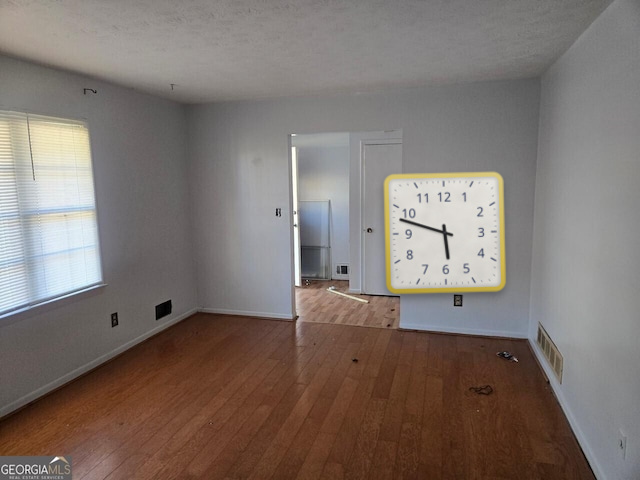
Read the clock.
5:48
